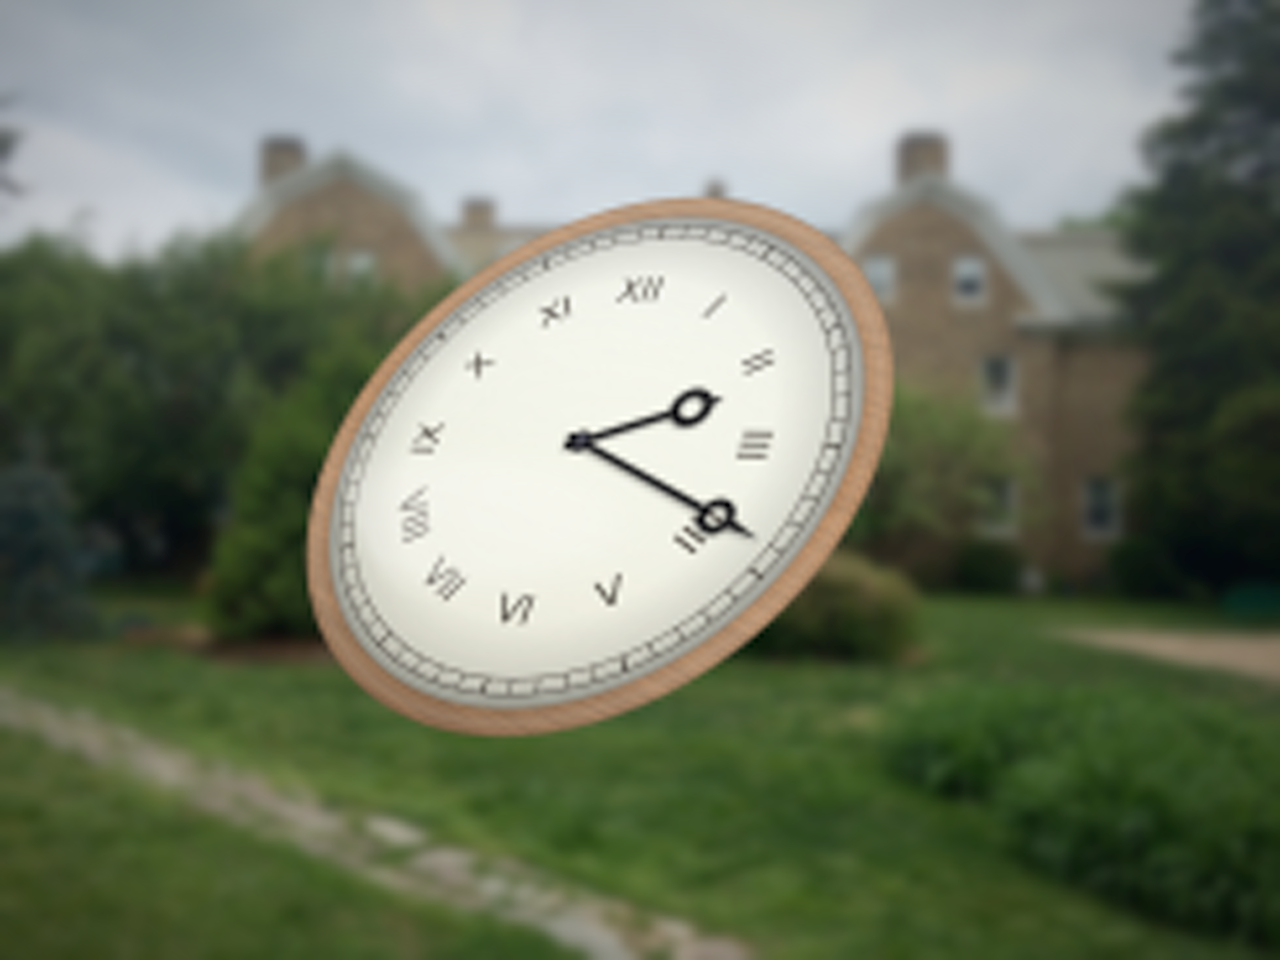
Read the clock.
2:19
